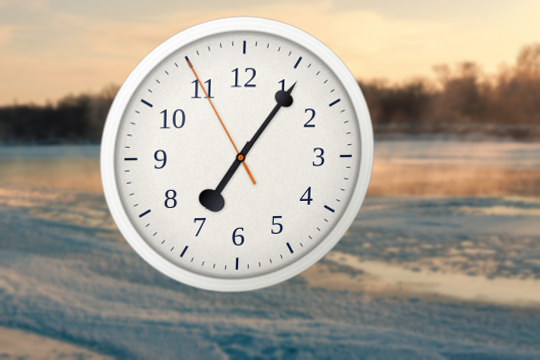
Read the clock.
7:05:55
